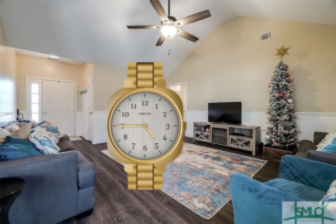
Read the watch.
4:45
